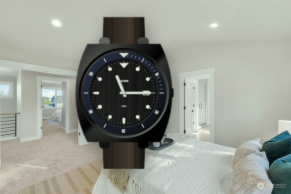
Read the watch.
11:15
